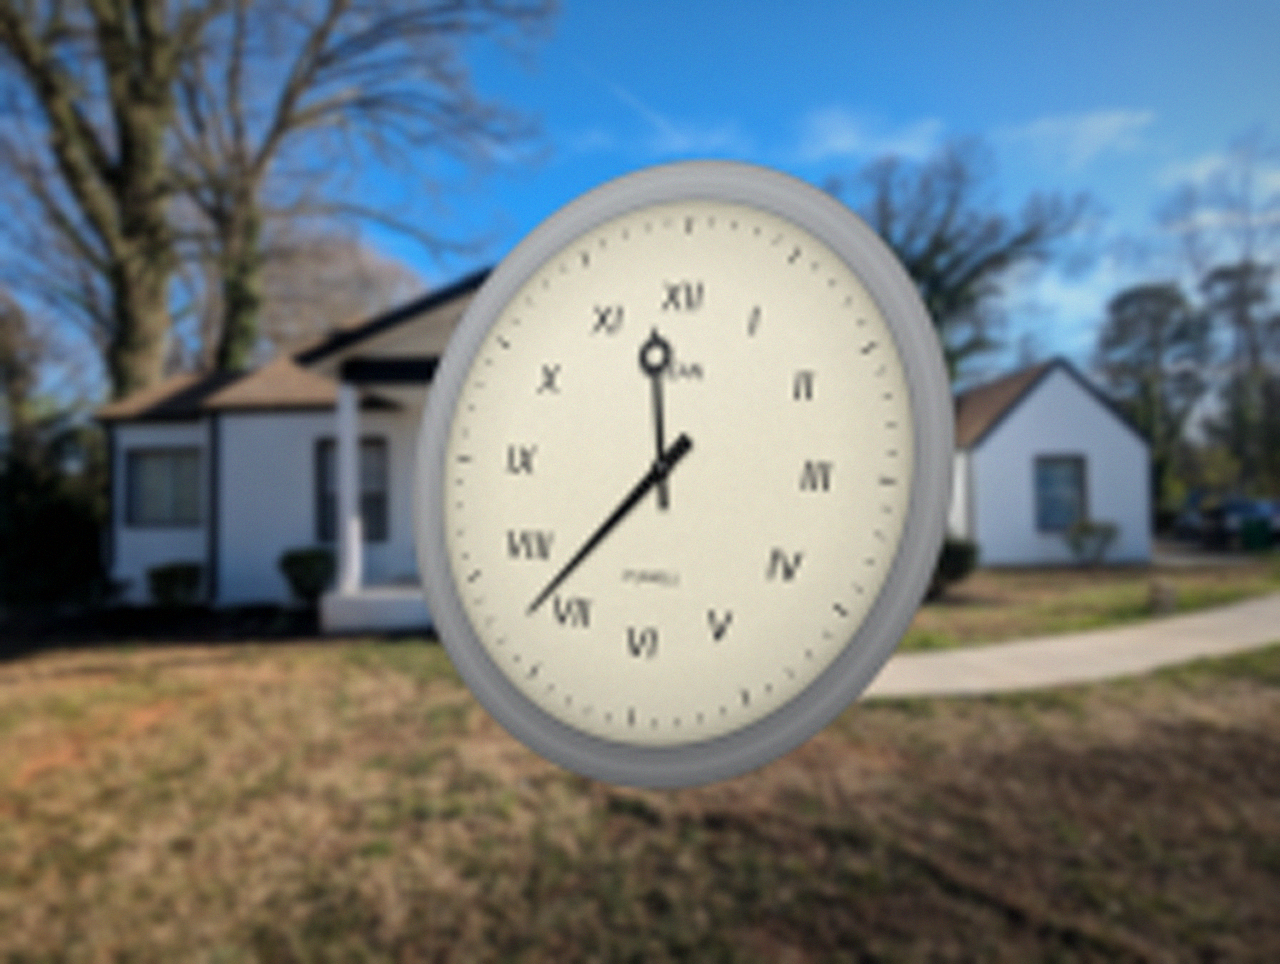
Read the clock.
11:37
